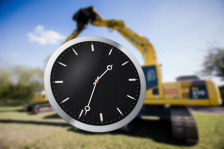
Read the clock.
1:34
